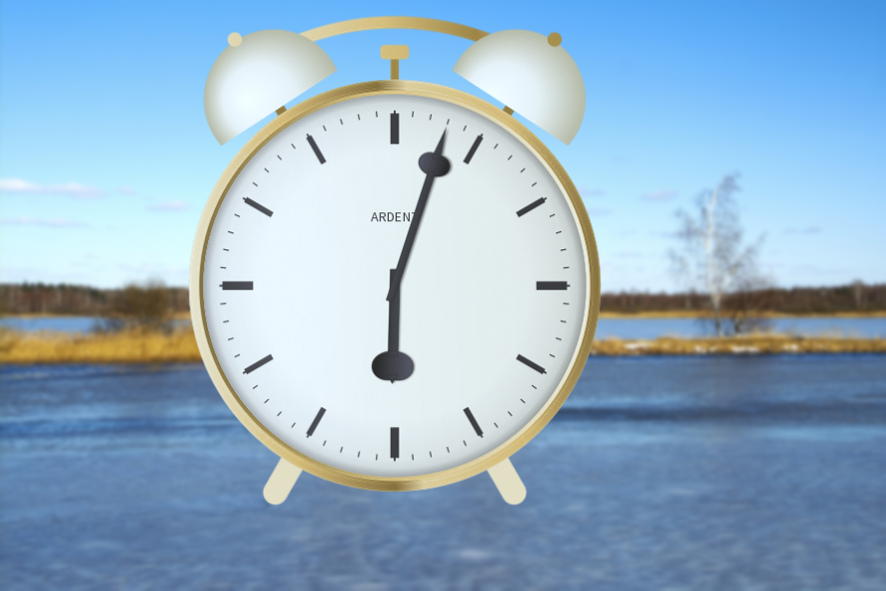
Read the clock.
6:03
